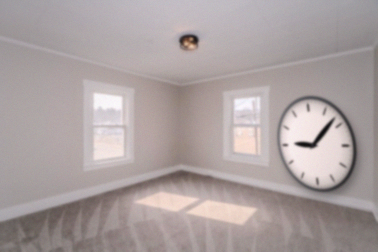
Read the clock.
9:08
